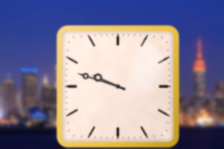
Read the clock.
9:48
